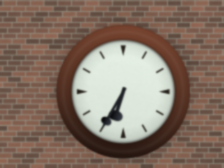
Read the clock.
6:35
